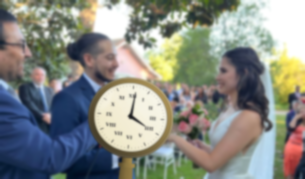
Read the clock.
4:01
